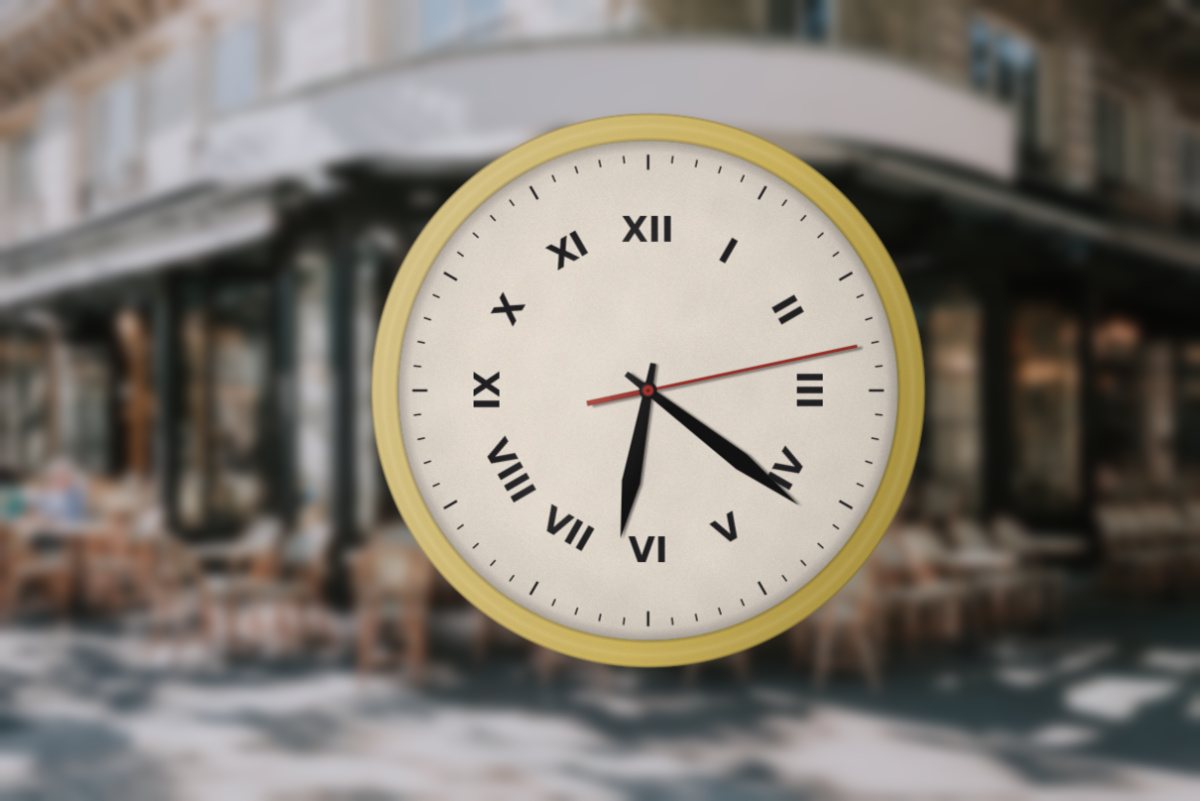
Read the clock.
6:21:13
